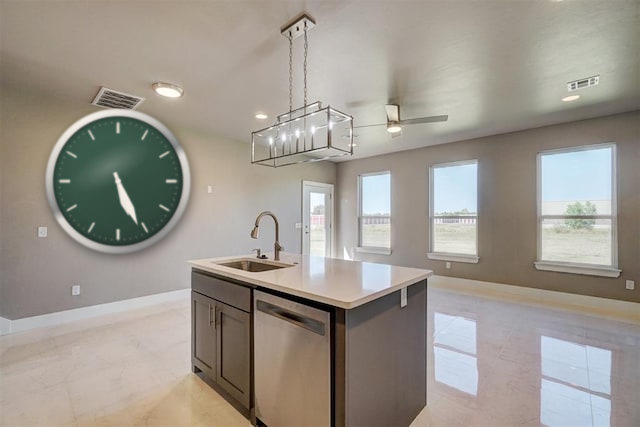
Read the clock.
5:26
